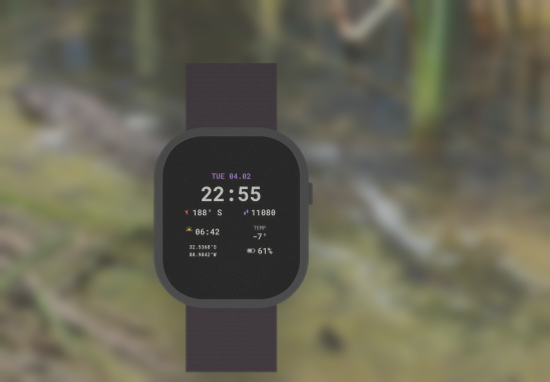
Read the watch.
22:55
